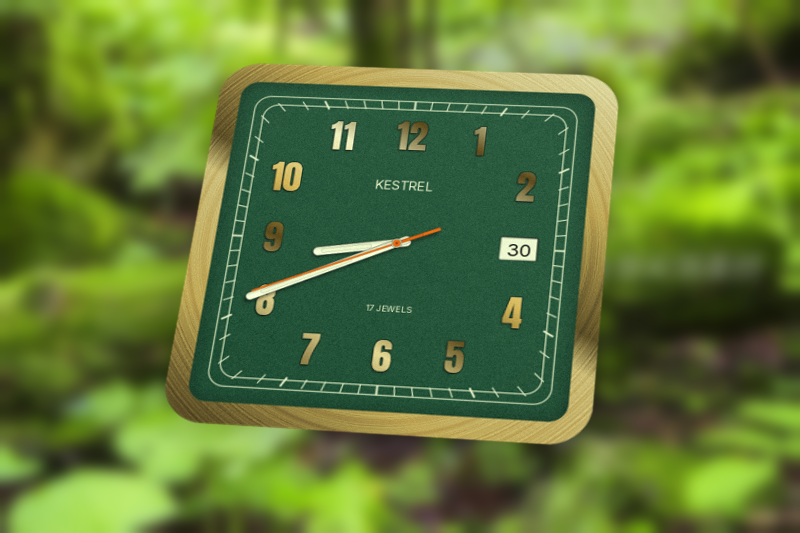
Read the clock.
8:40:41
